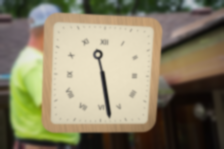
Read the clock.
11:28
